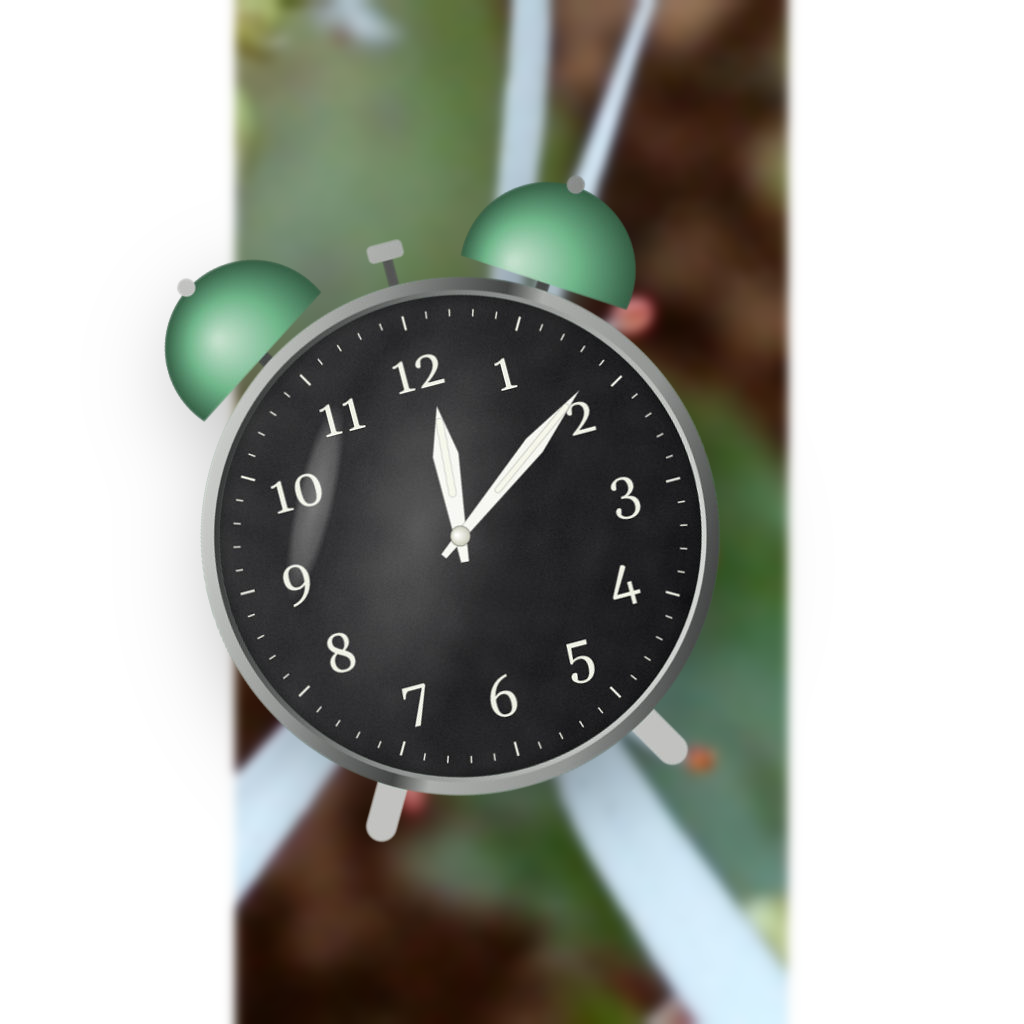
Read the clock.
12:09
